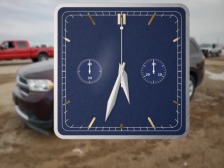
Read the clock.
5:33
